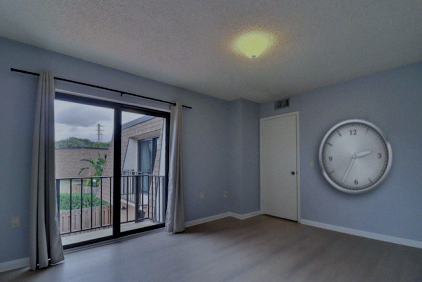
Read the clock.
2:35
